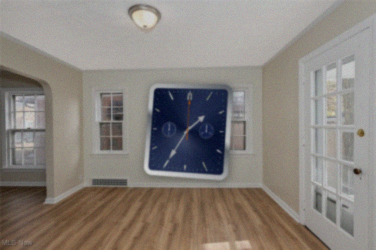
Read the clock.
1:35
